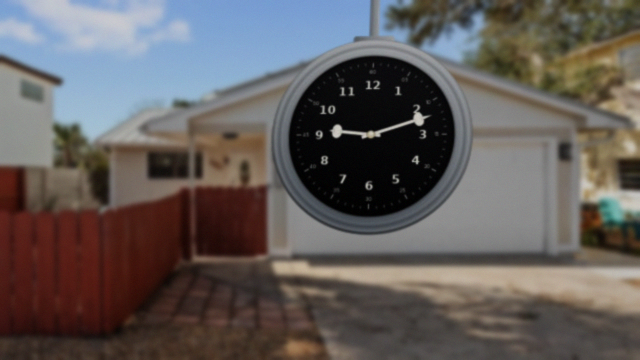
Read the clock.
9:12
